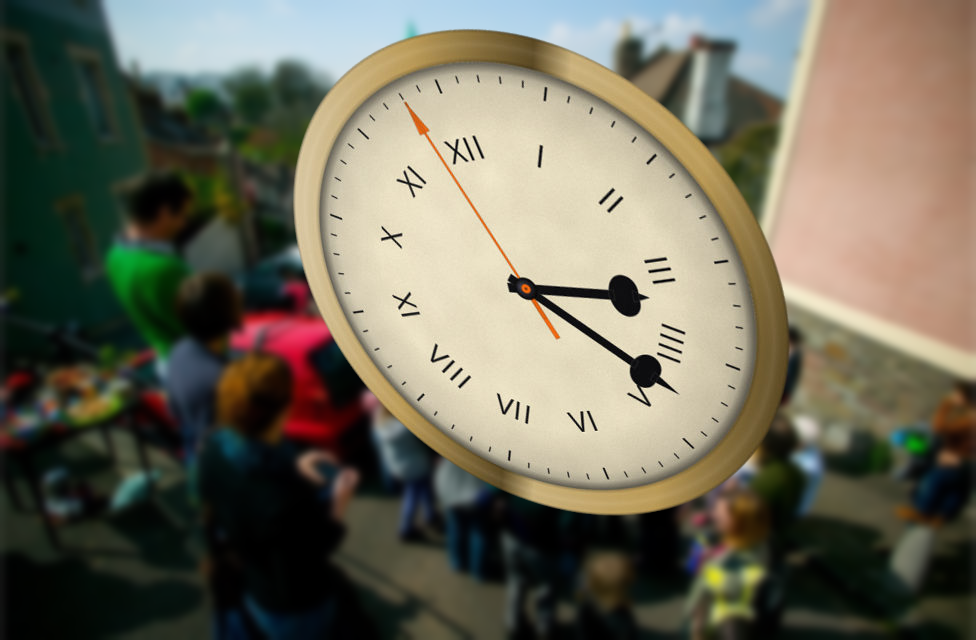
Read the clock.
3:22:58
